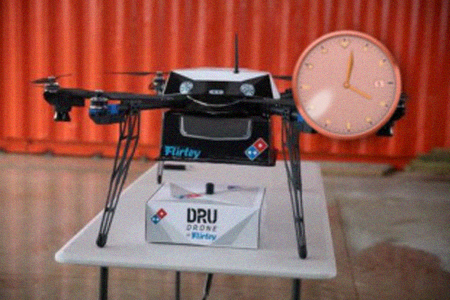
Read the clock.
4:02
